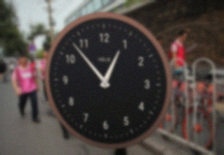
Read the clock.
12:53
